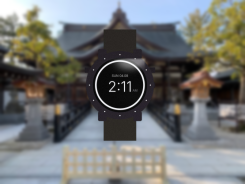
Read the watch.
2:11
